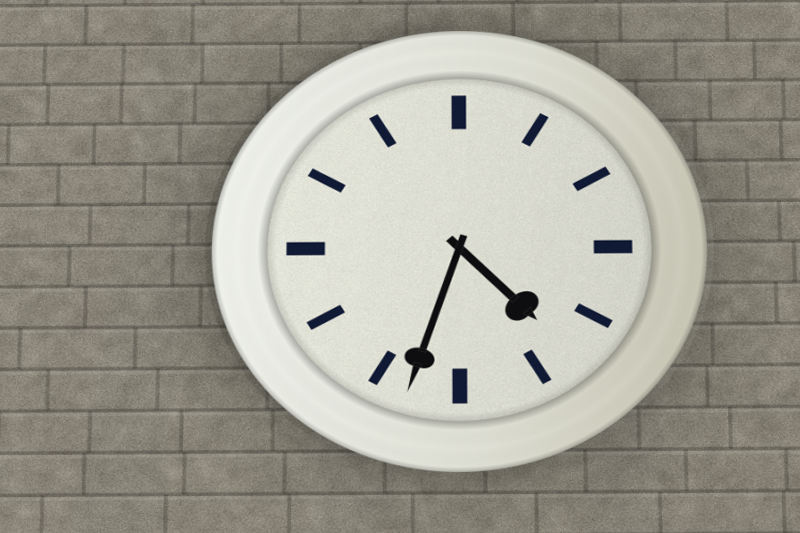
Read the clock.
4:33
